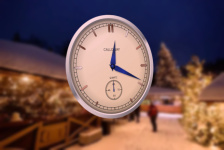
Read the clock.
12:19
